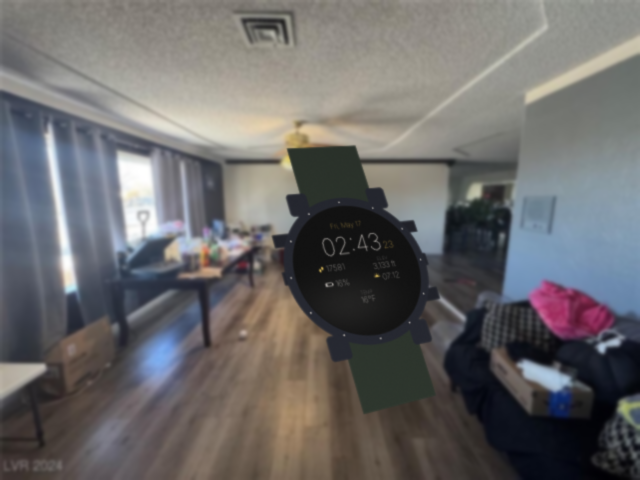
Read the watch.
2:43:23
